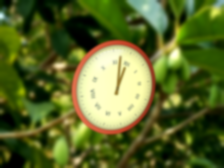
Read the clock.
11:57
